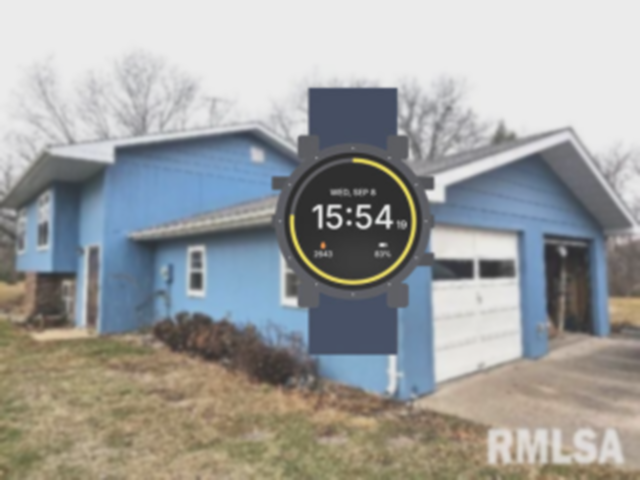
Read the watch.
15:54
